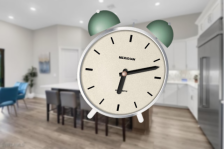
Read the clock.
6:12
